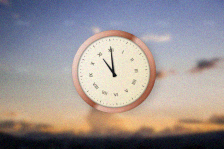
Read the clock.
11:00
